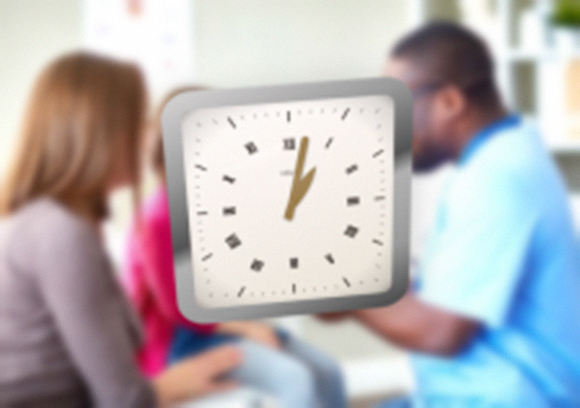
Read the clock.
1:02
